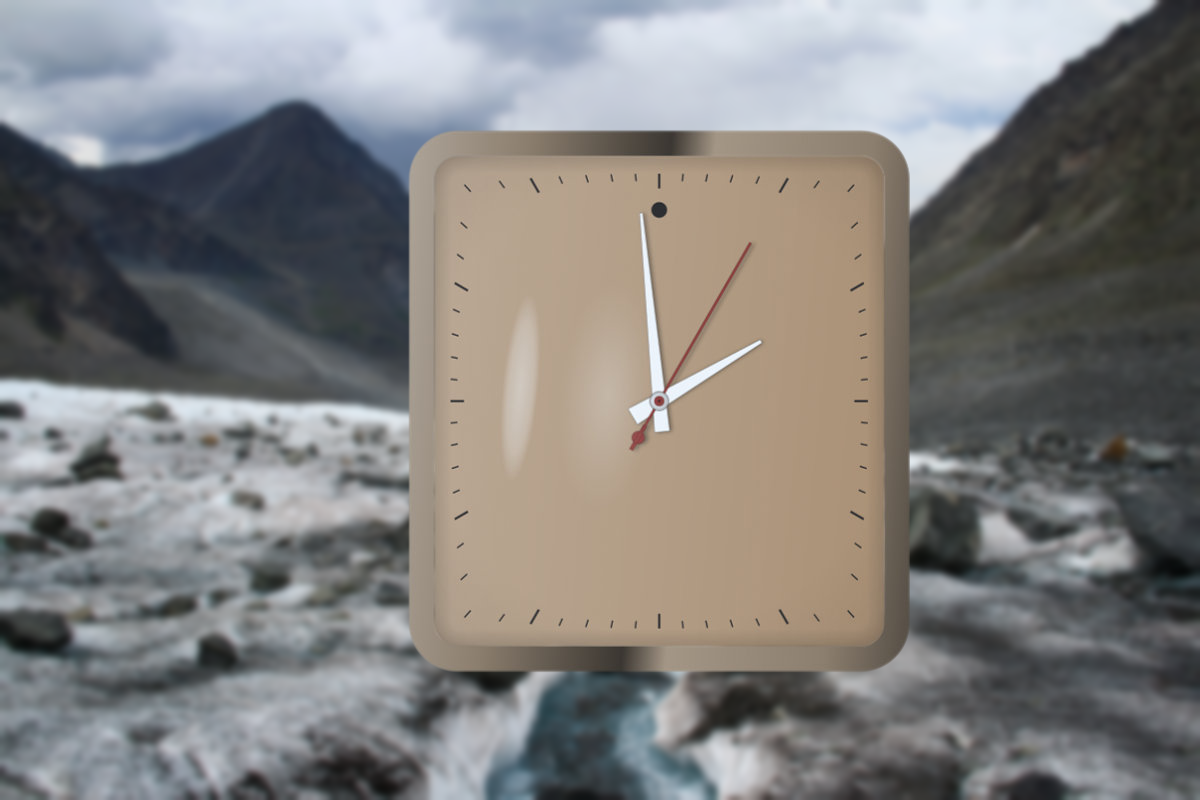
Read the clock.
1:59:05
